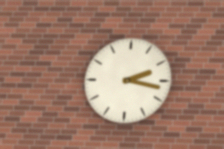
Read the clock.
2:17
